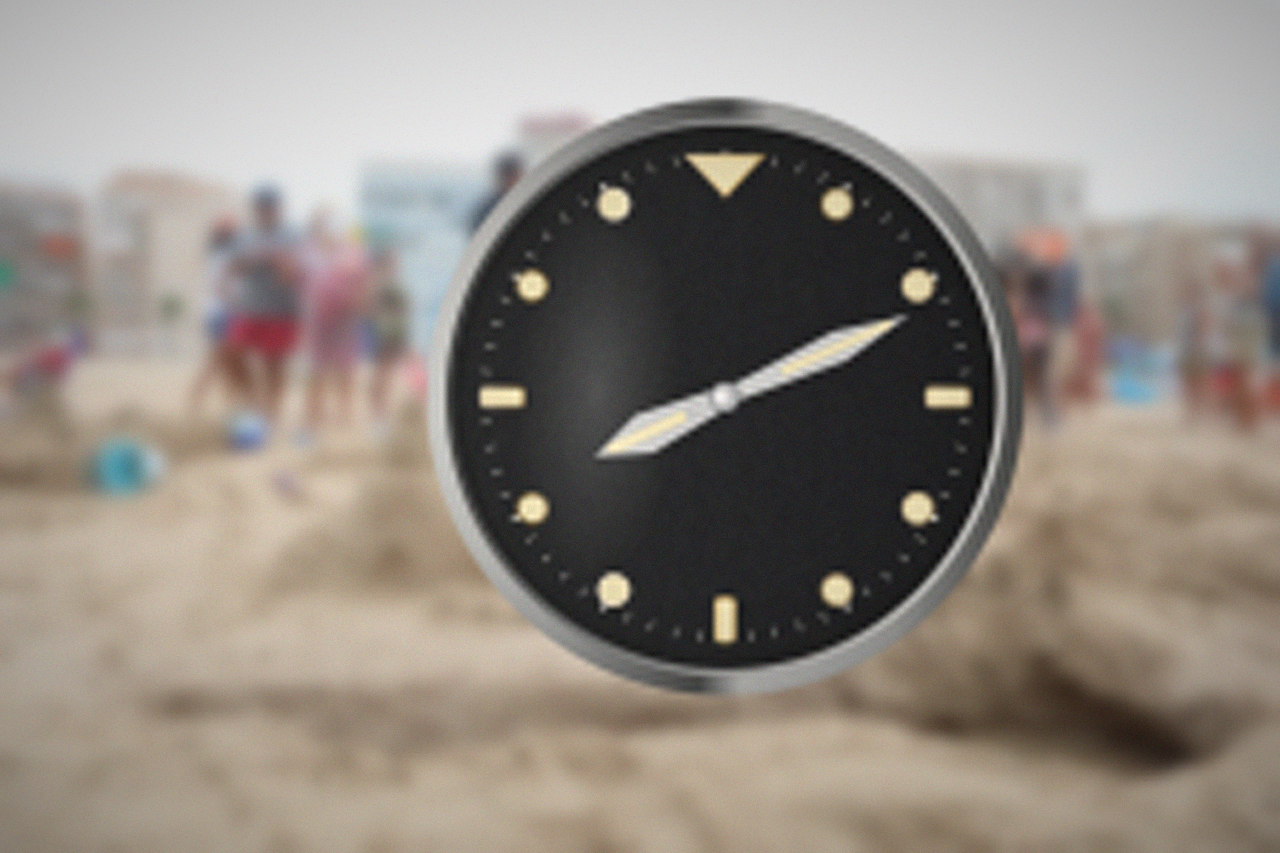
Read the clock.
8:11
